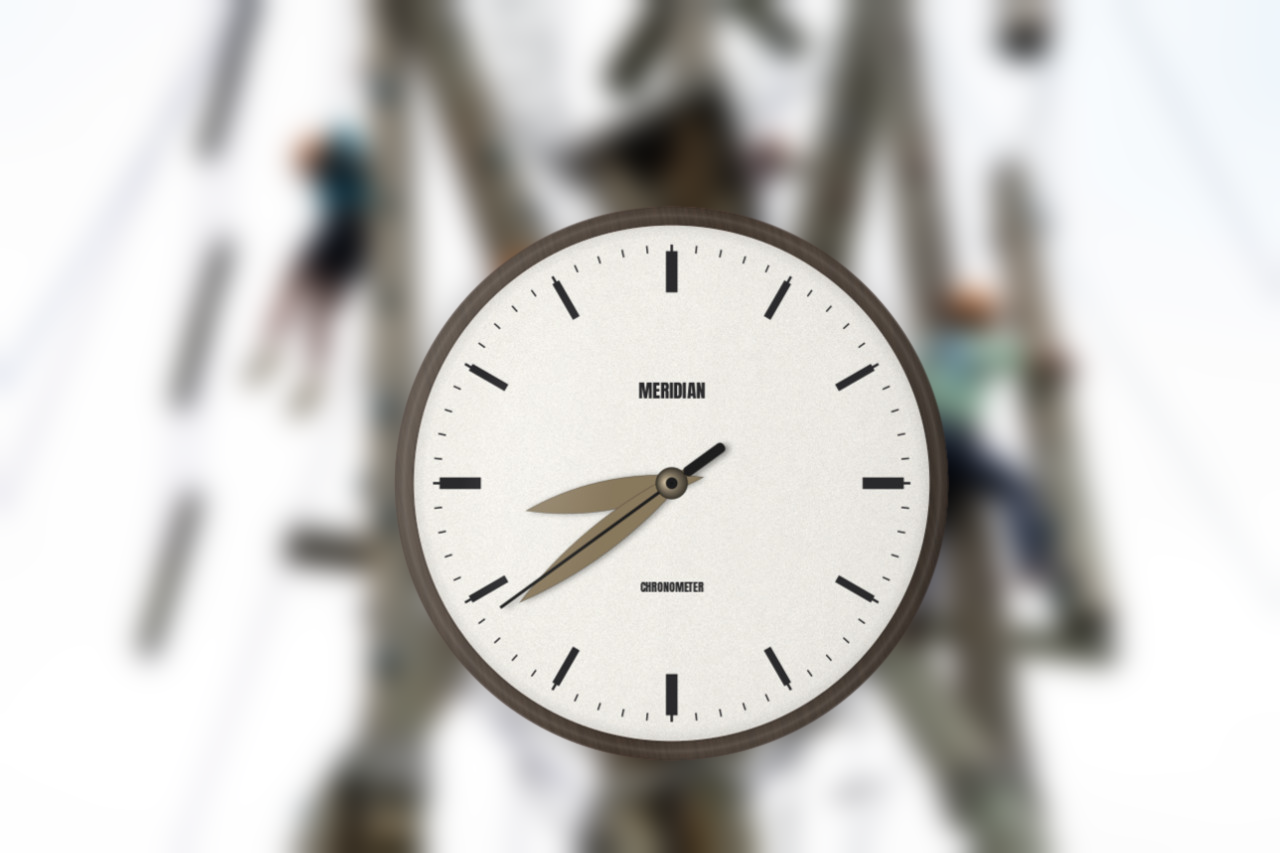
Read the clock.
8:38:39
